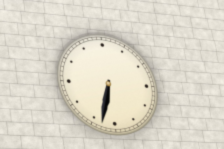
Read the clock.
6:33
